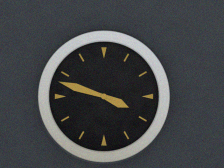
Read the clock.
3:48
